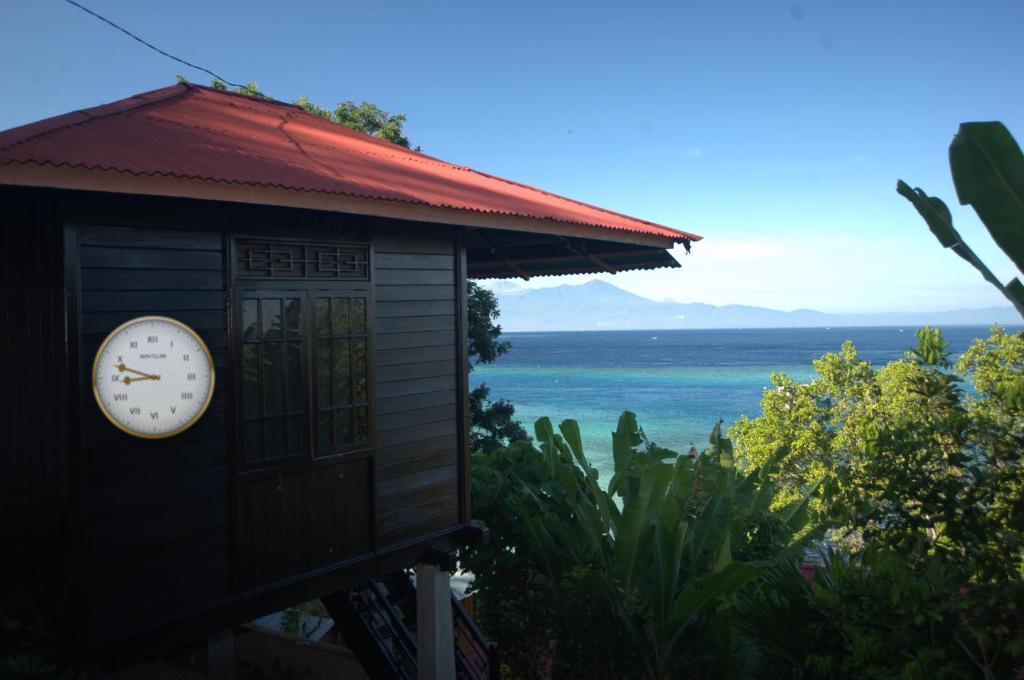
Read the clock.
8:48
